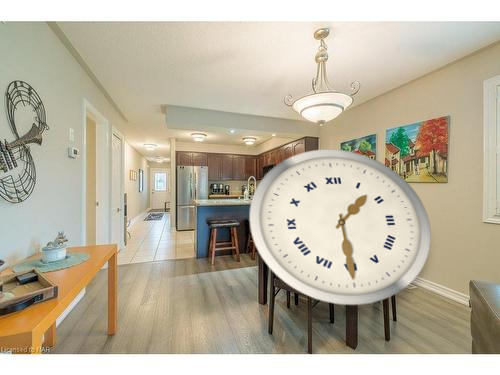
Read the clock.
1:30
